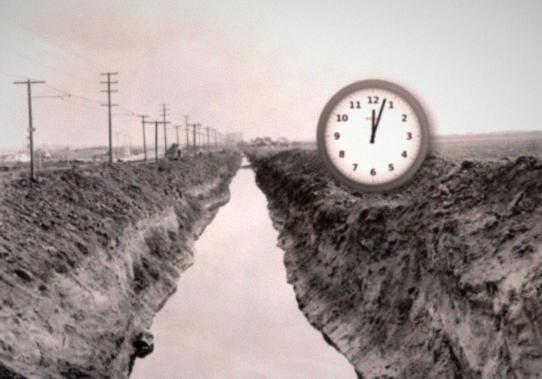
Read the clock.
12:03
